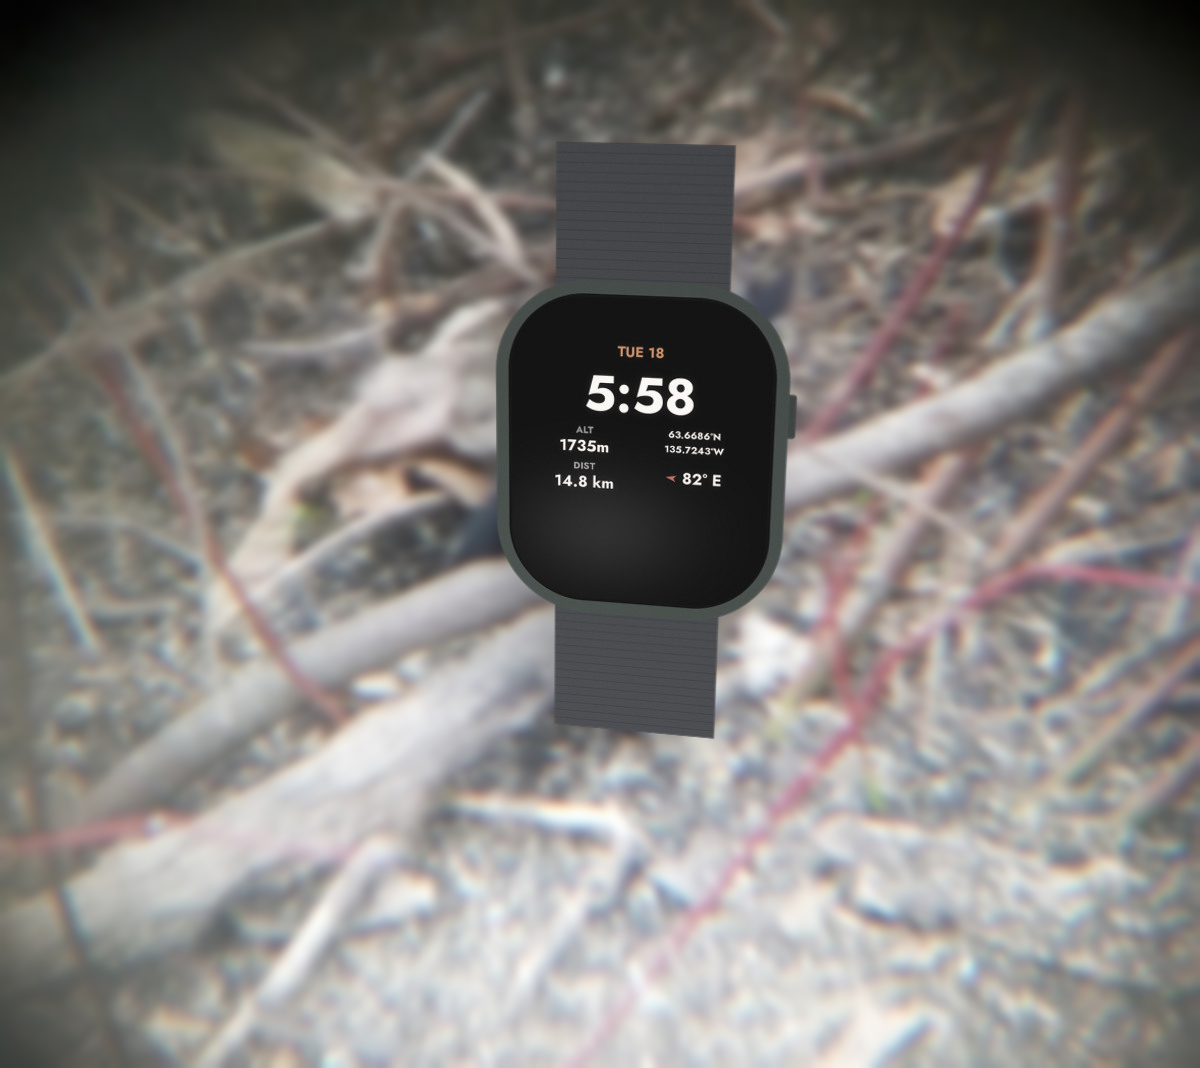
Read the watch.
5:58
